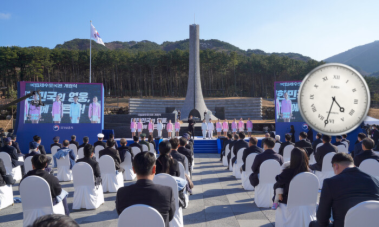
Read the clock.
4:32
